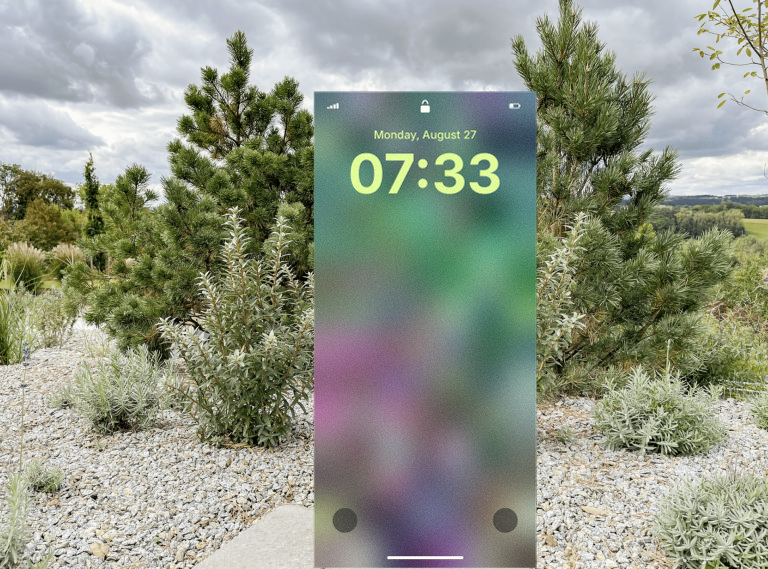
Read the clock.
7:33
